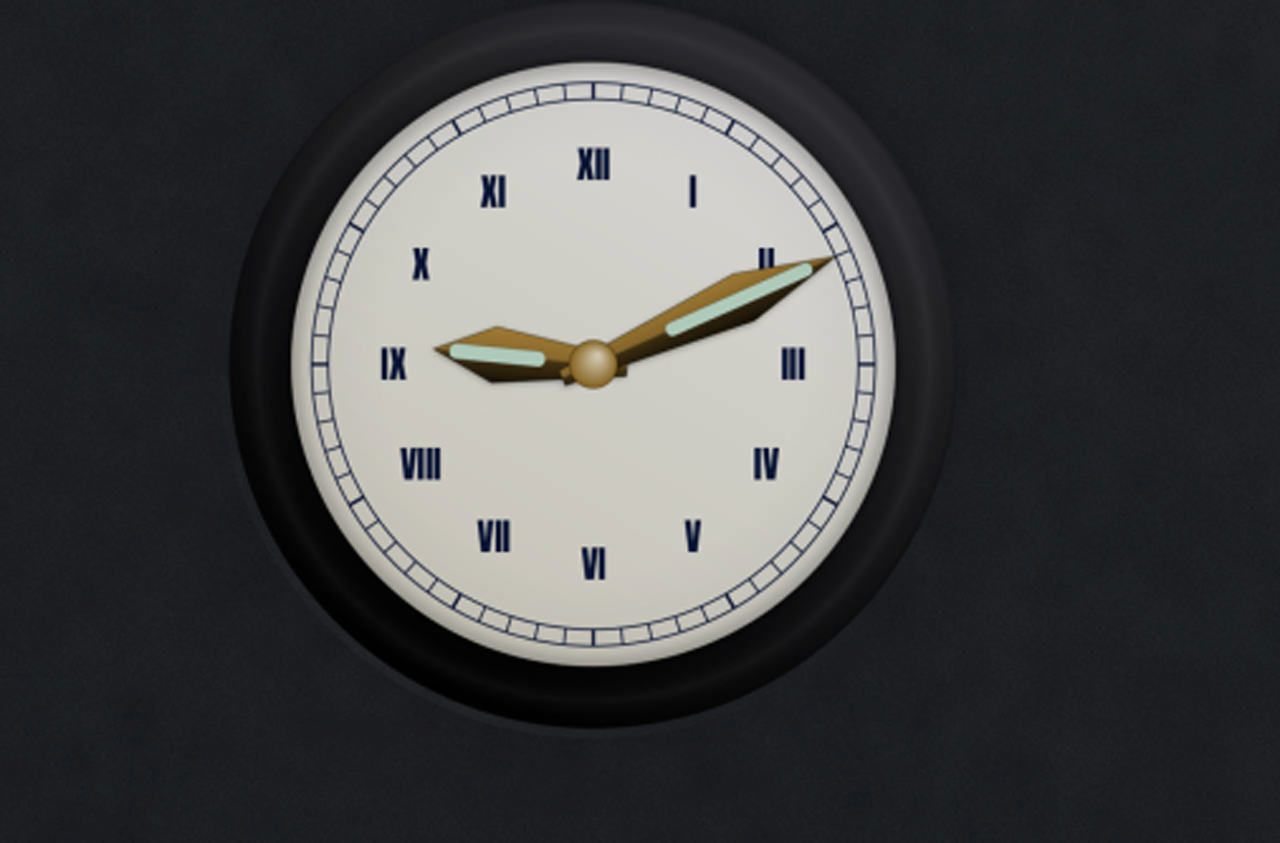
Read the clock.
9:11
